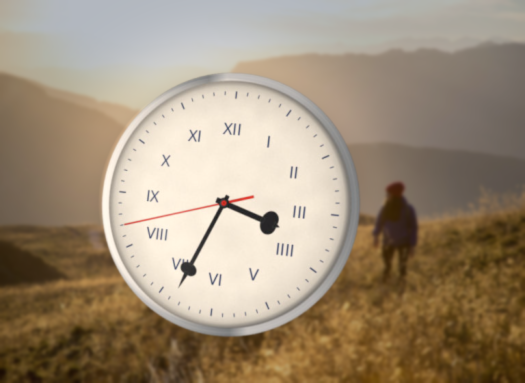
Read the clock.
3:33:42
